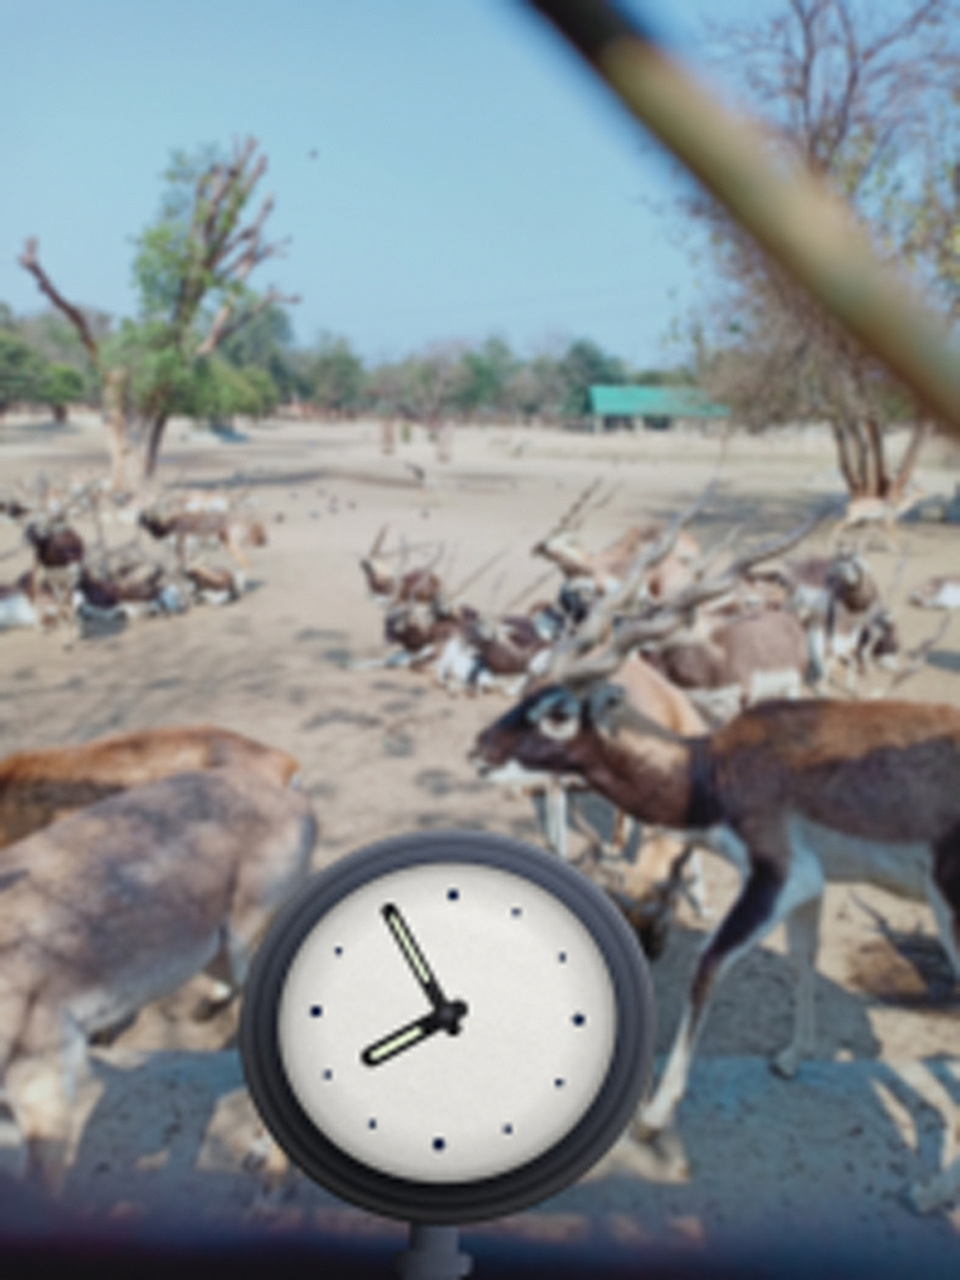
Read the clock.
7:55
